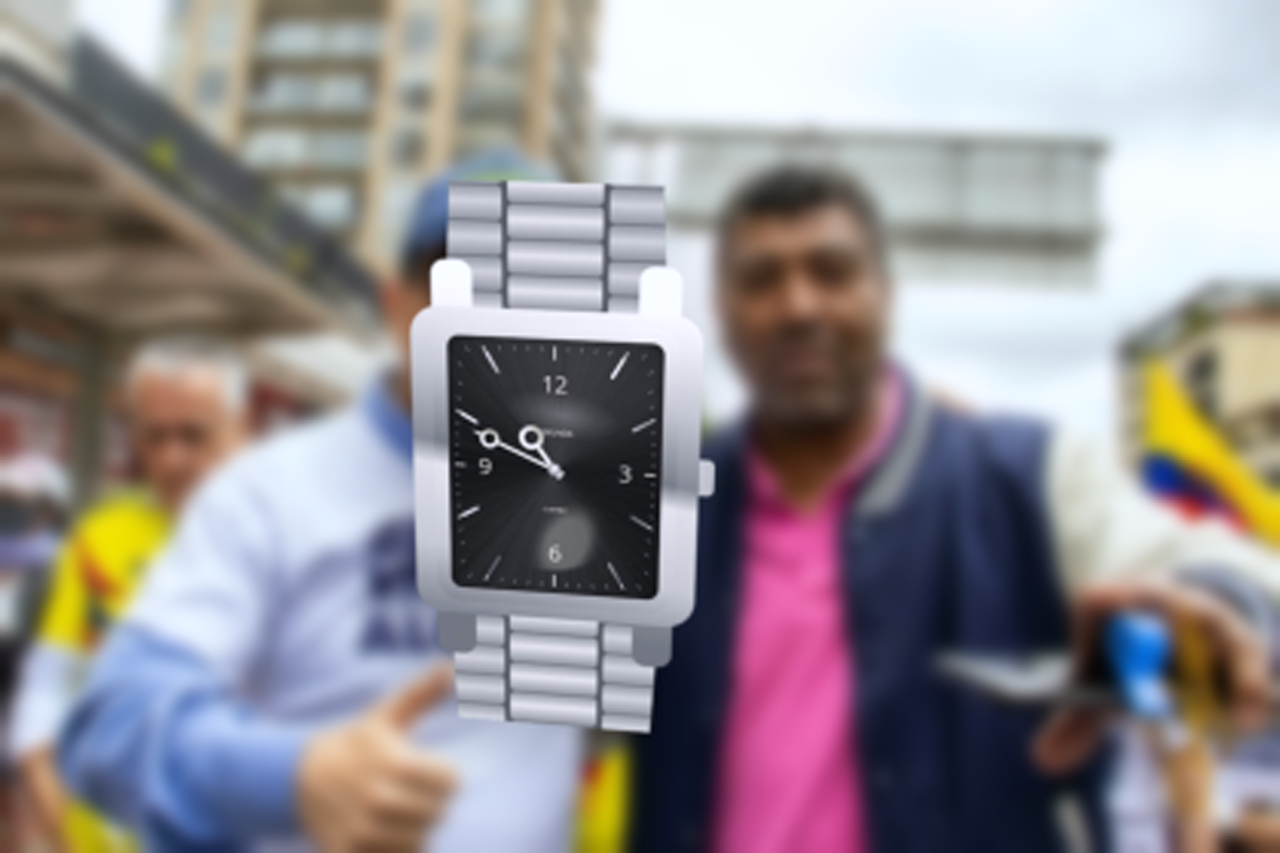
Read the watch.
10:49
